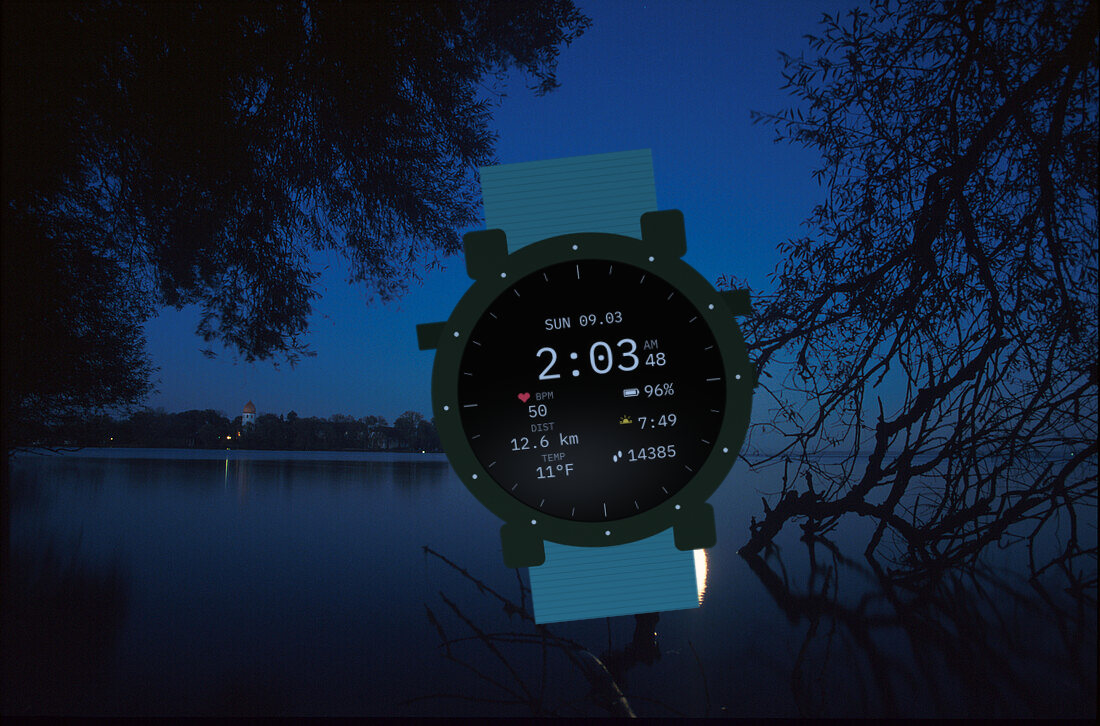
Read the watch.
2:03:48
